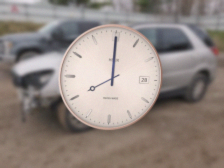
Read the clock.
8:00
